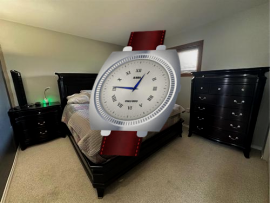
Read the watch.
12:46
